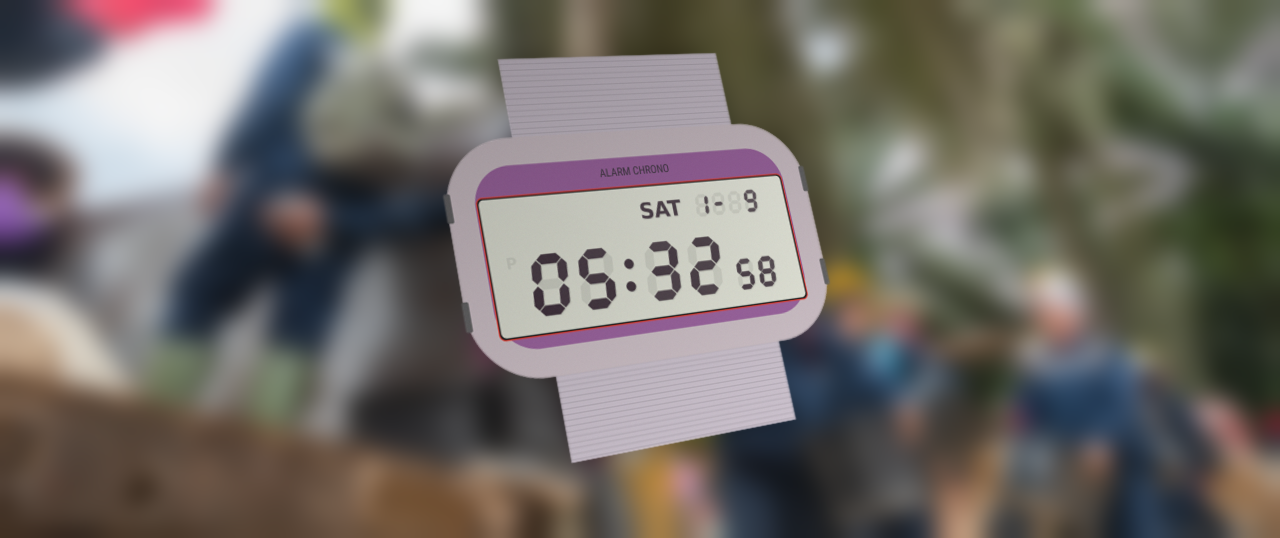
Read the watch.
5:32:58
